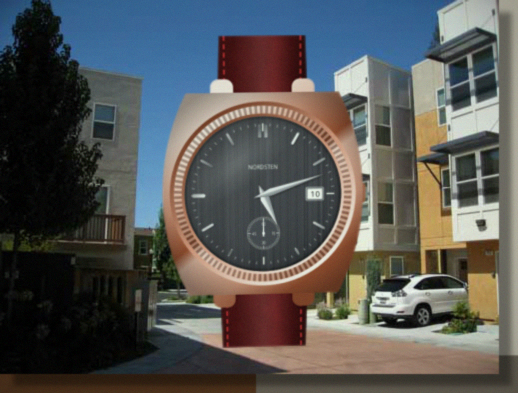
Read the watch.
5:12
